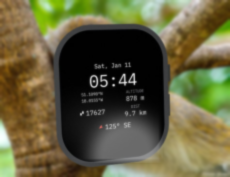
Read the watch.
5:44
